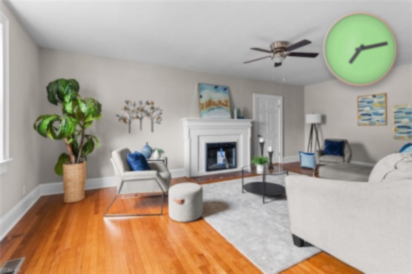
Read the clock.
7:13
